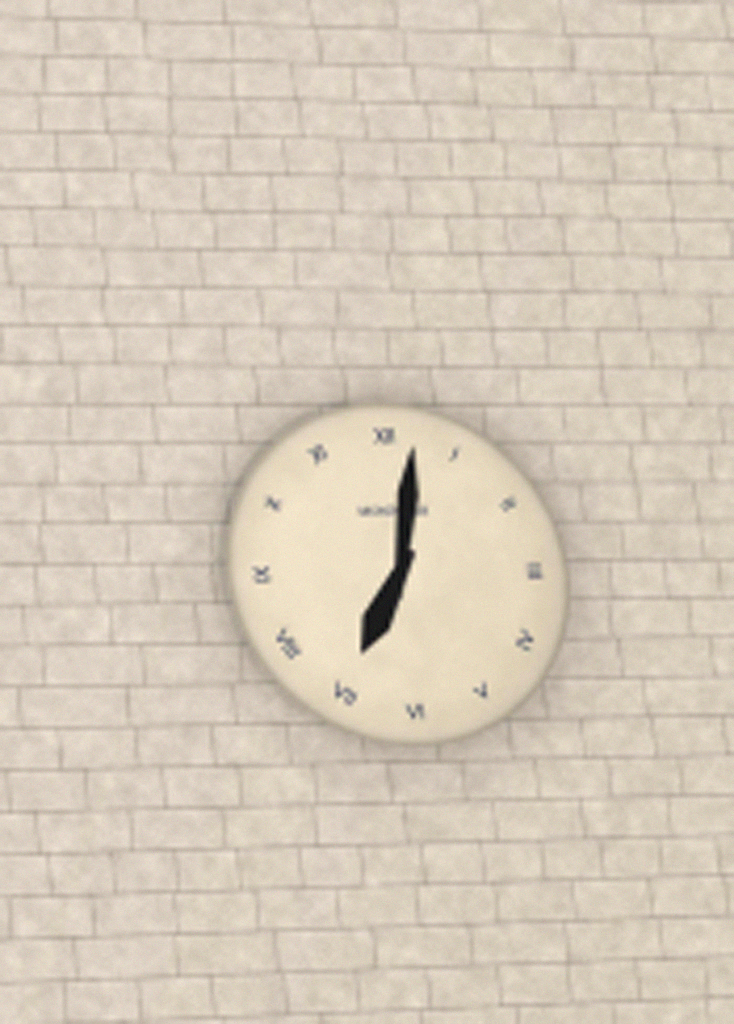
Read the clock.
7:02
